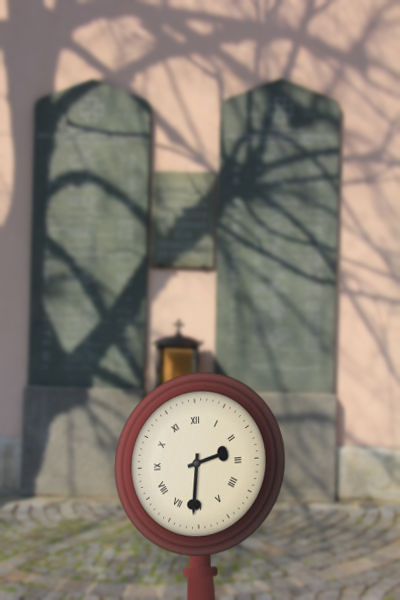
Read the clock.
2:31
